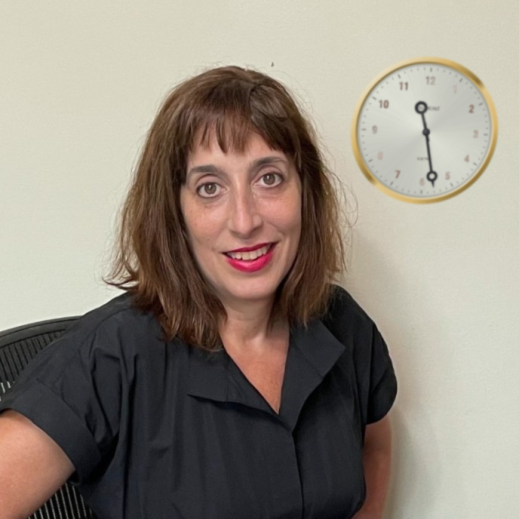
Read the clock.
11:28
